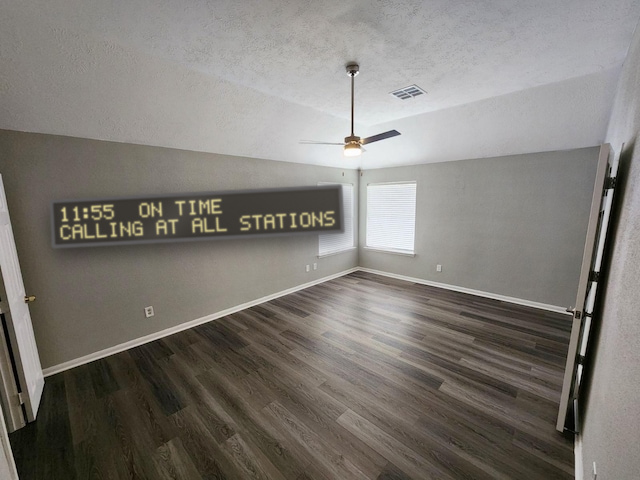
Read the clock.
11:55
